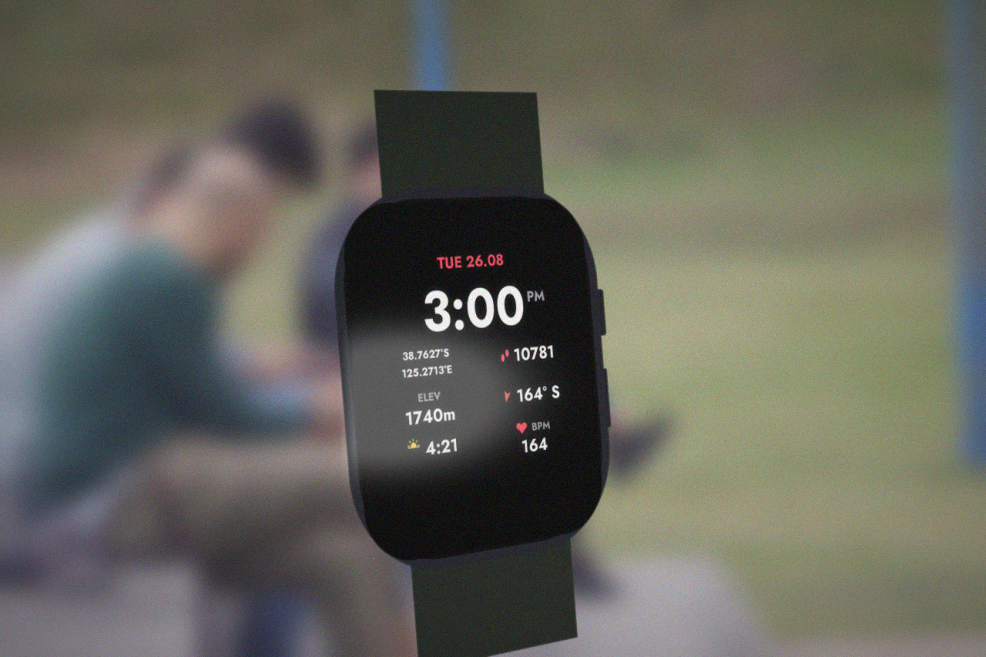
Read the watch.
3:00
